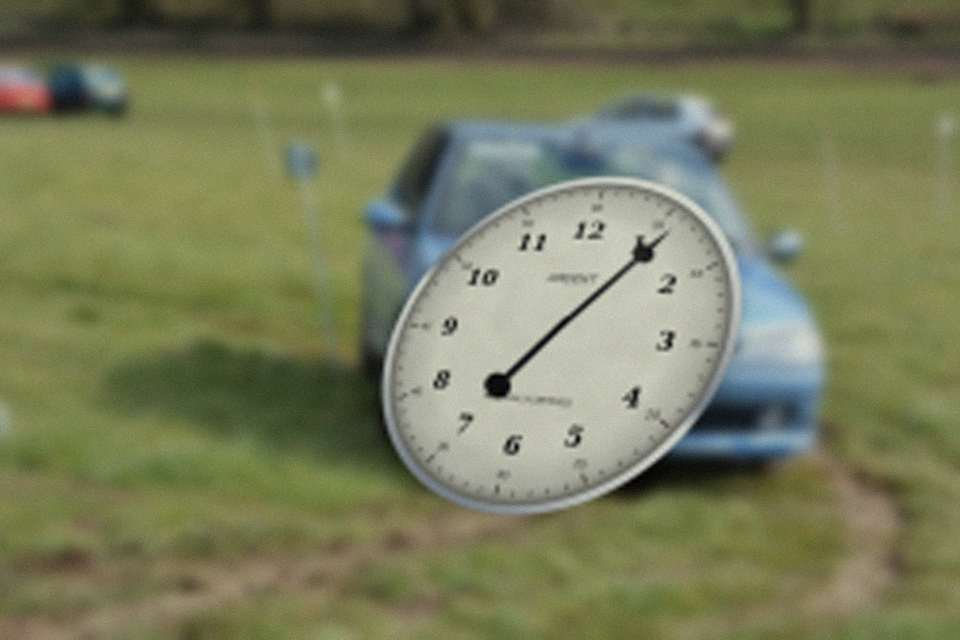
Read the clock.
7:06
